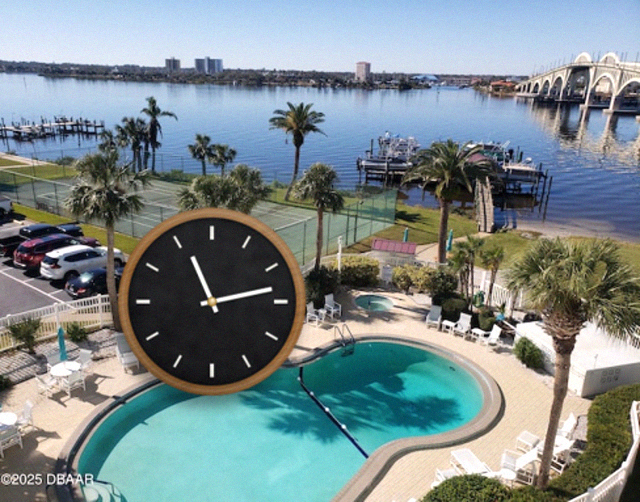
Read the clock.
11:13
